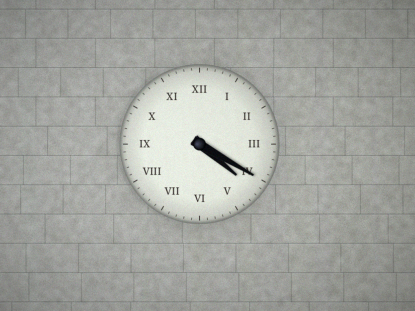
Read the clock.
4:20
